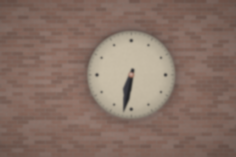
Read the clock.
6:32
